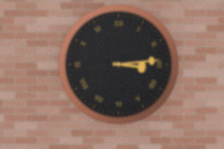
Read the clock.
3:14
